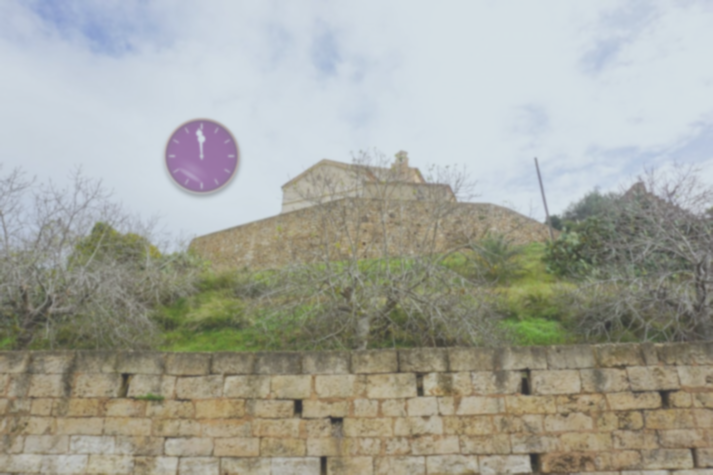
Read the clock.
11:59
